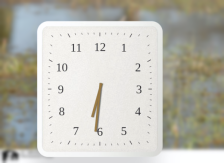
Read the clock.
6:31
